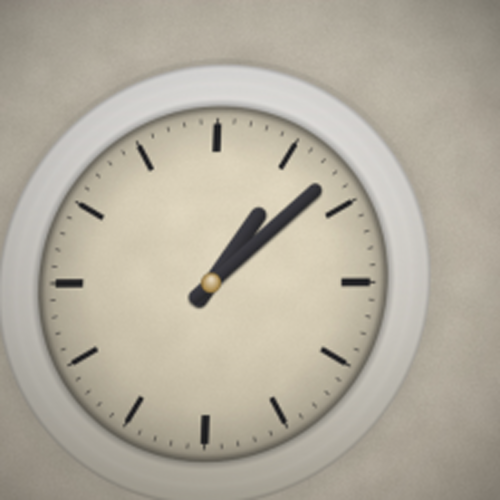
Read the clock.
1:08
